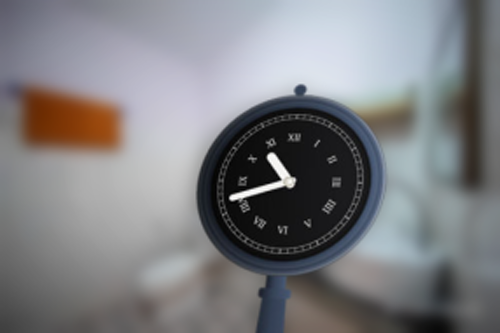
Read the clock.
10:42
